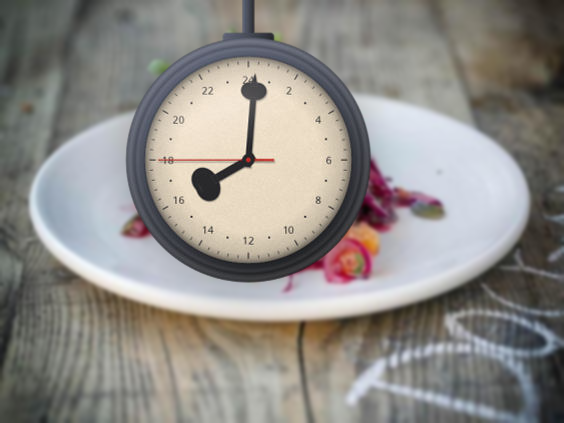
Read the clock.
16:00:45
